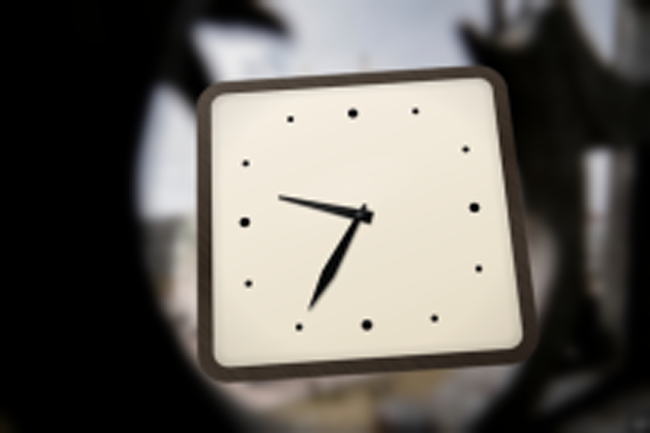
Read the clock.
9:35
